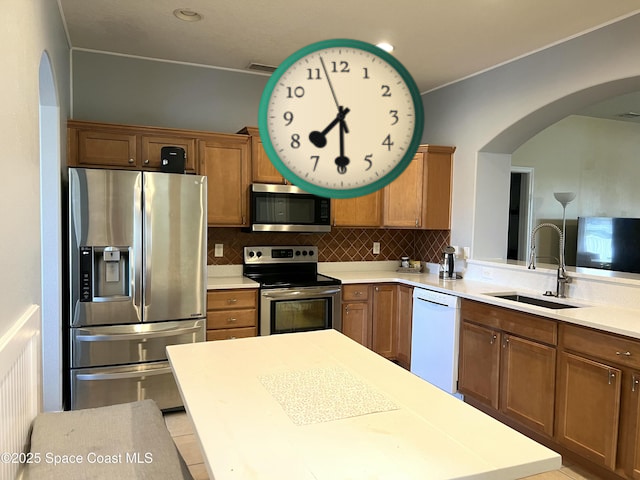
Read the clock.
7:29:57
